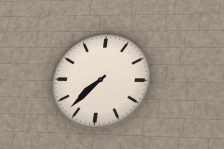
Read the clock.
7:37
